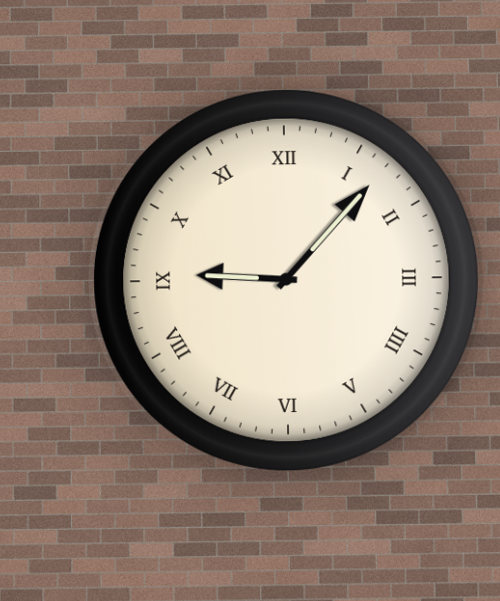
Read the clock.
9:07
